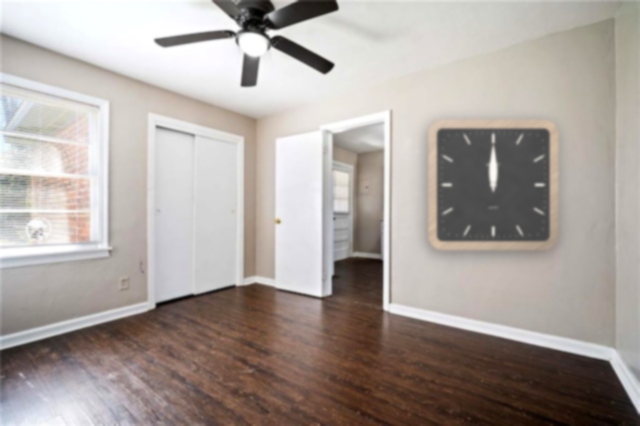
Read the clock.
12:00
